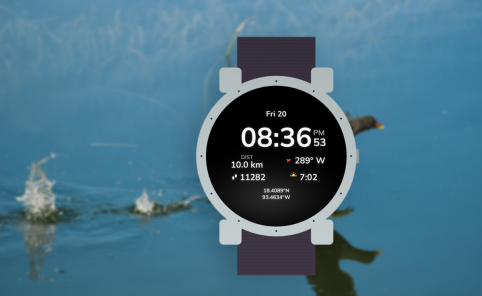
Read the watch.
8:36:53
